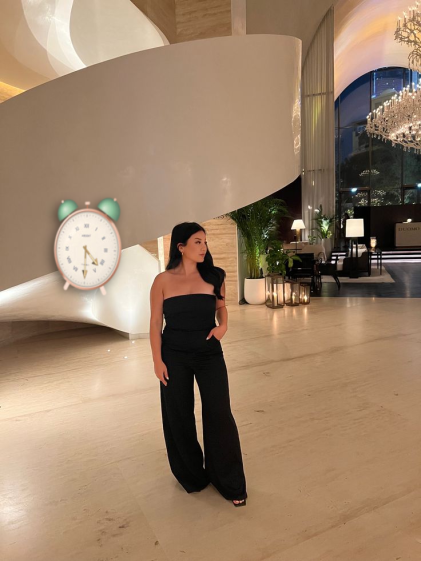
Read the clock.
4:30
